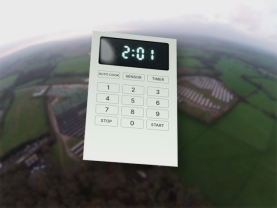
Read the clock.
2:01
